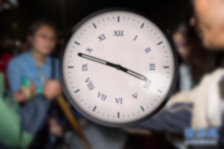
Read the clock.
3:48
